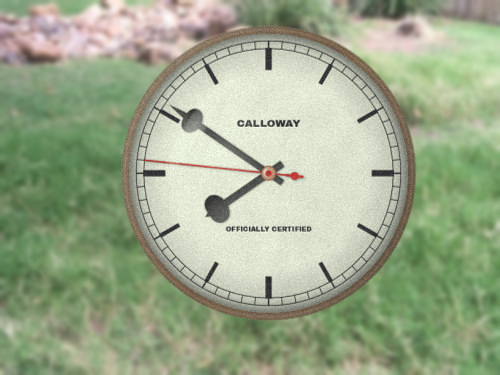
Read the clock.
7:50:46
